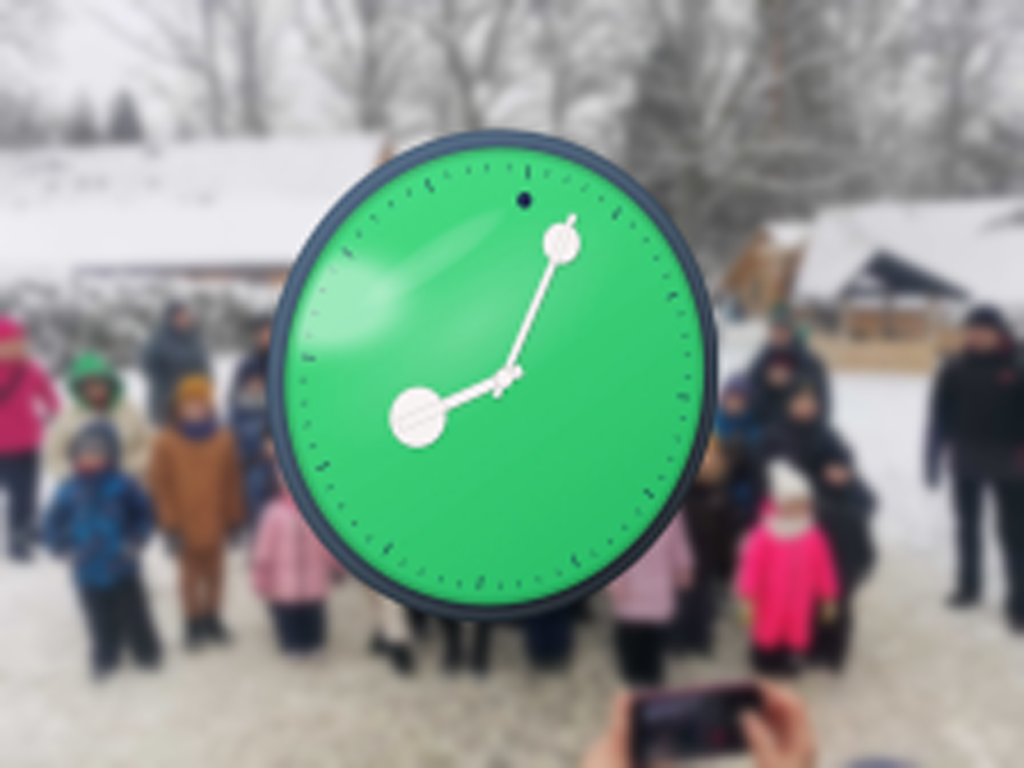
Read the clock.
8:03
